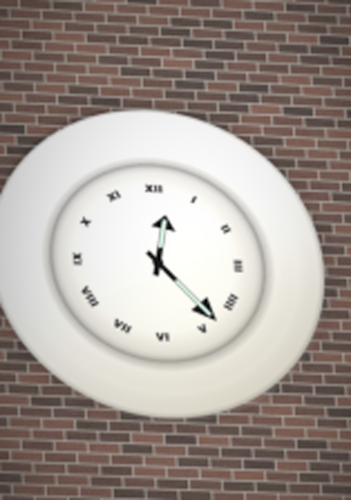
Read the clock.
12:23
